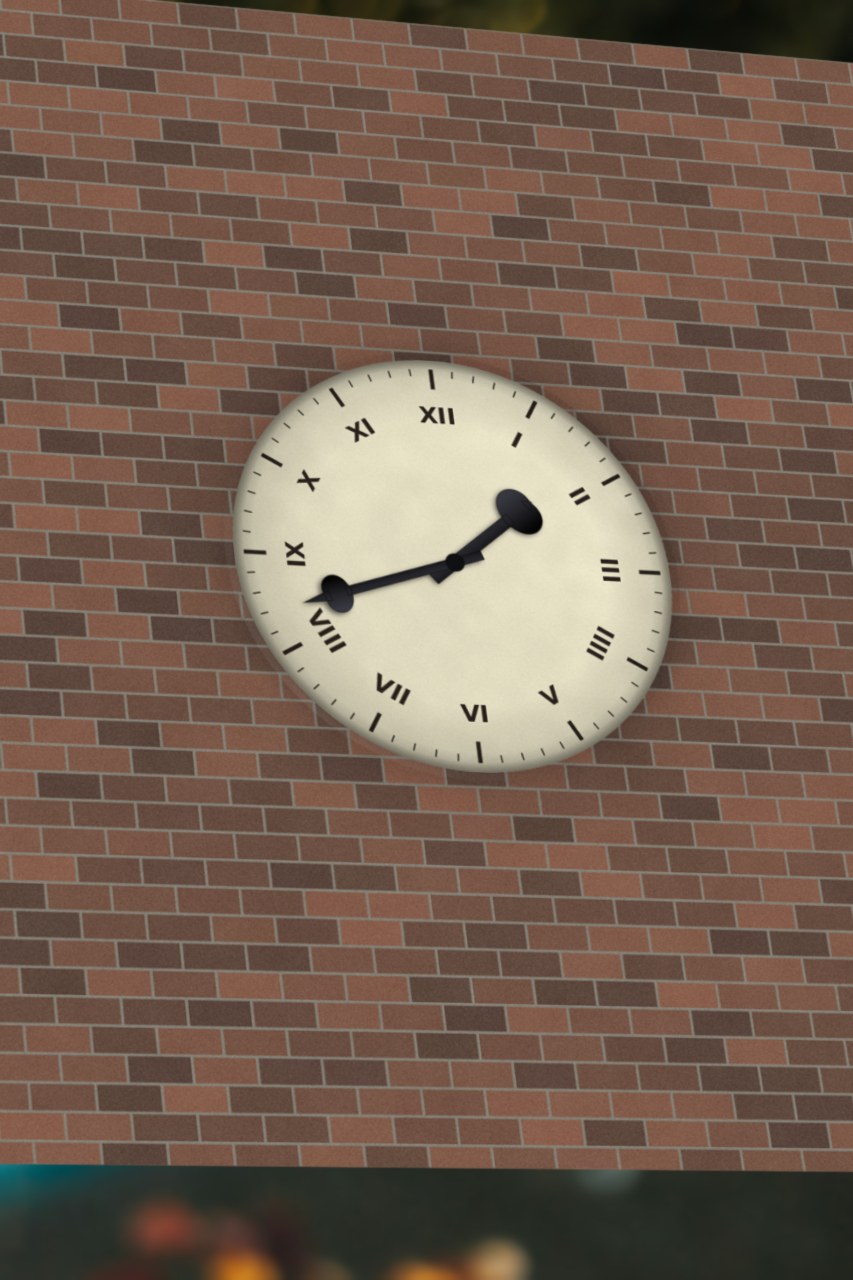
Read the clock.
1:42
